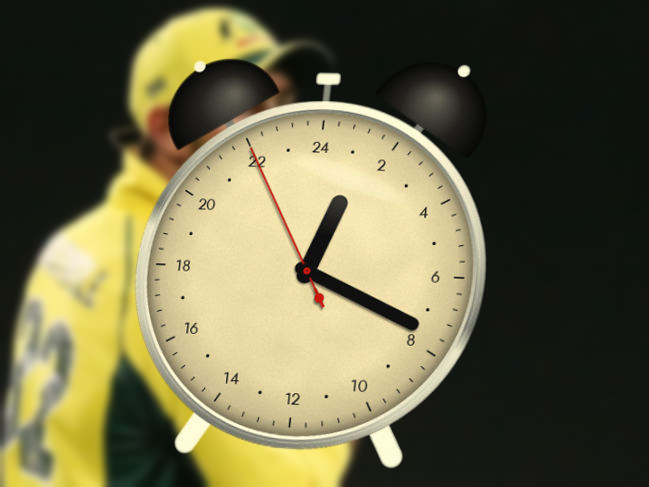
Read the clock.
1:18:55
